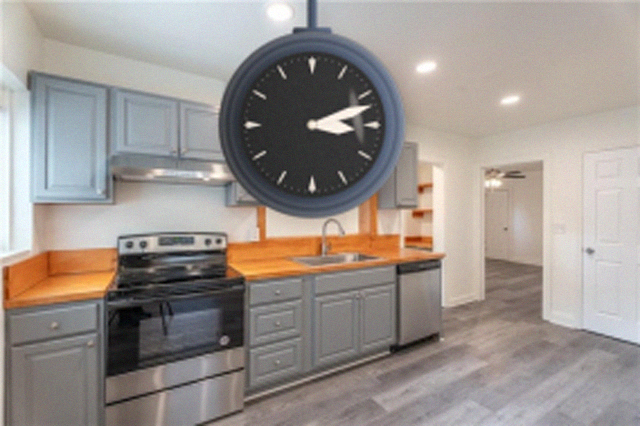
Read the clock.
3:12
